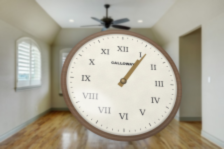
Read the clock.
1:06
